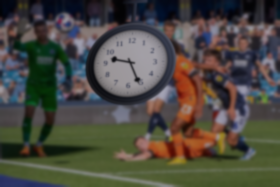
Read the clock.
9:26
